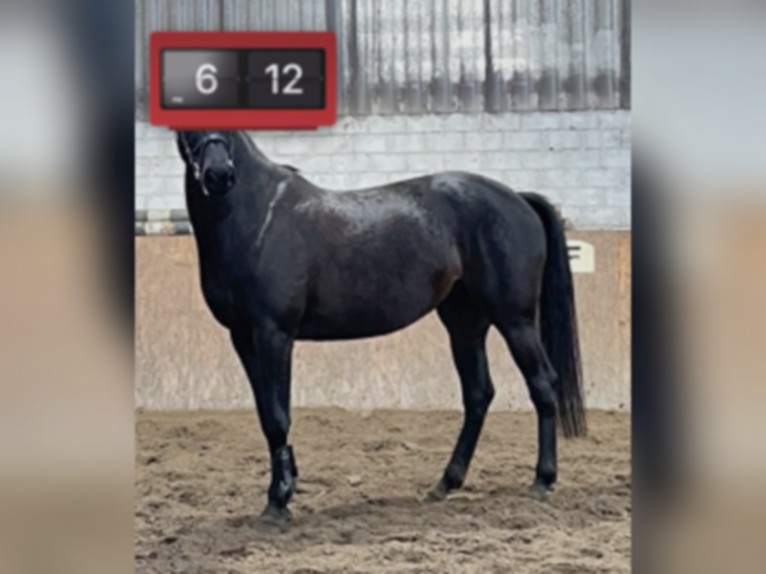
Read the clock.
6:12
